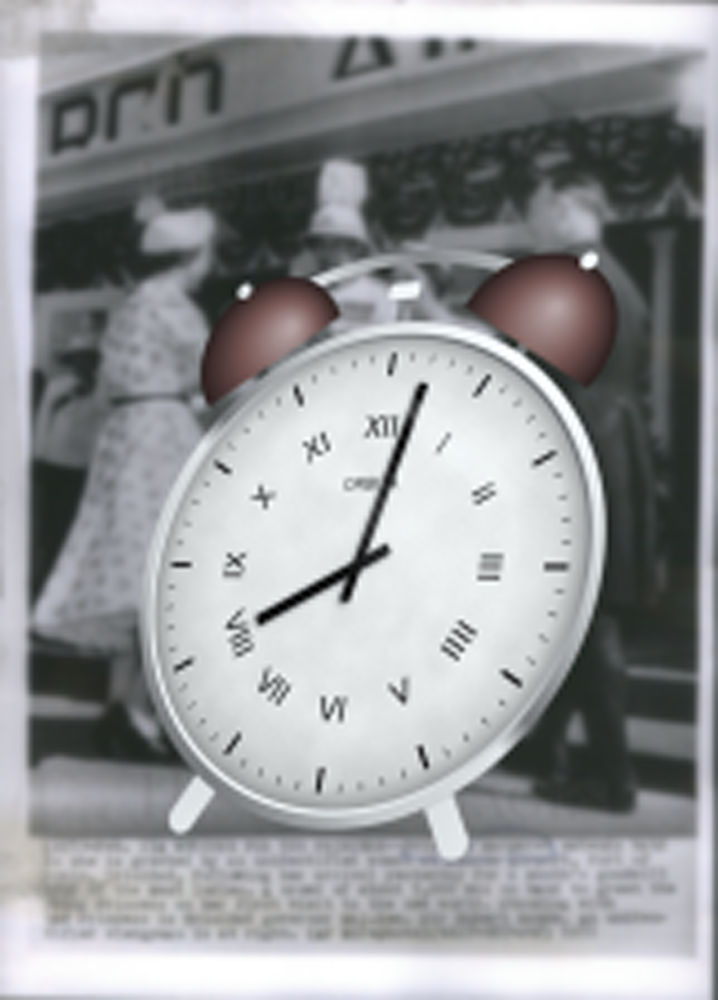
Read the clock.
8:02
